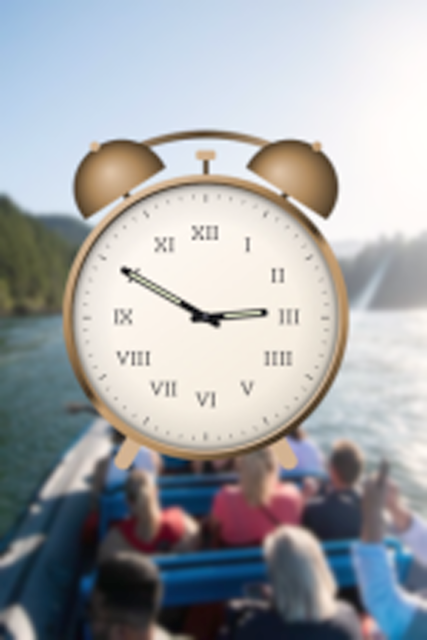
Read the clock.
2:50
